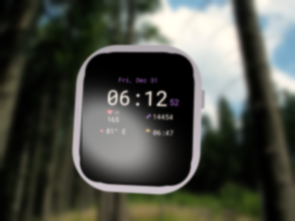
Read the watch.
6:12
